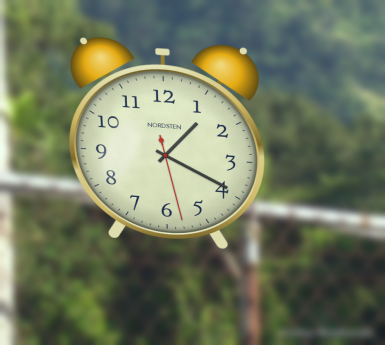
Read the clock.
1:19:28
